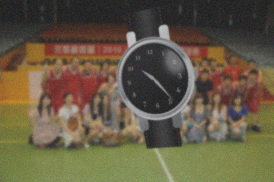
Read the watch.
10:24
